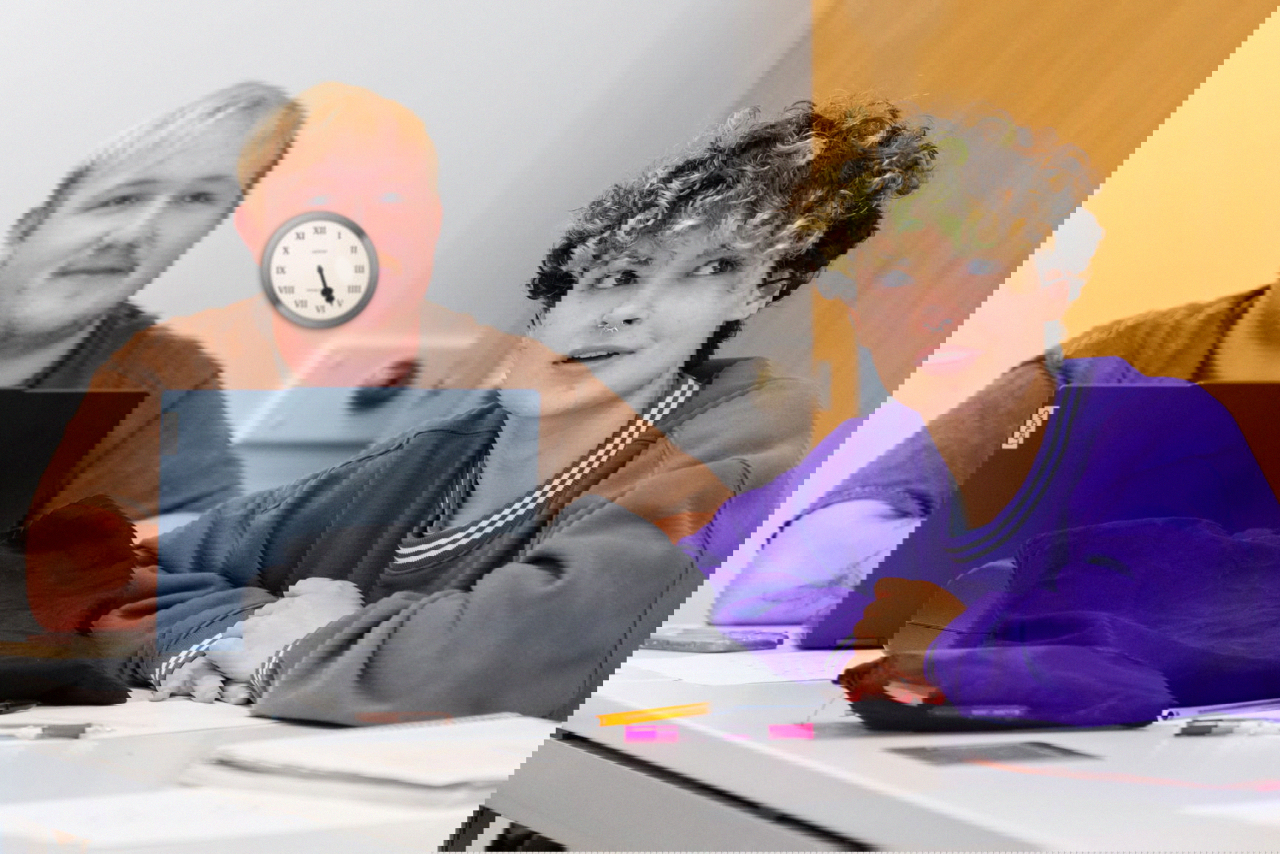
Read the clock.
5:27
